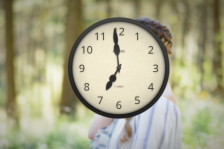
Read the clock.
6:59
